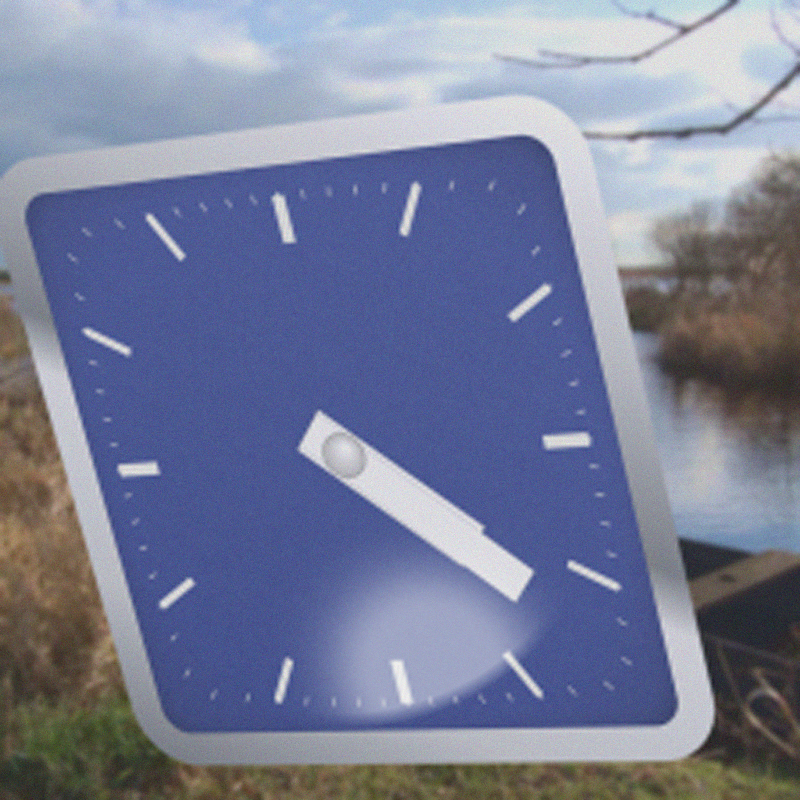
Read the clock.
4:22
